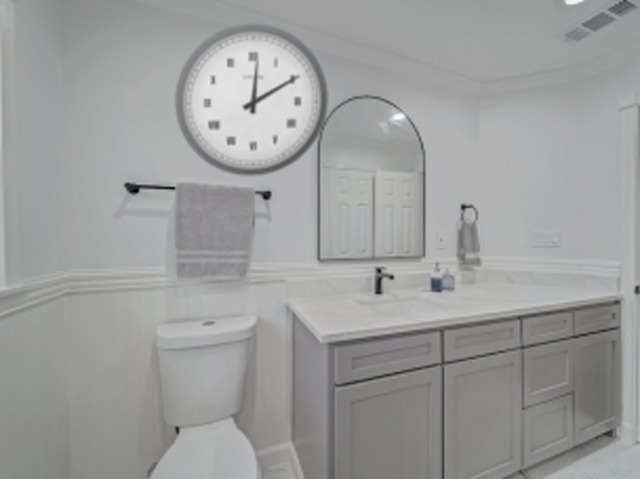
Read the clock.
12:10
